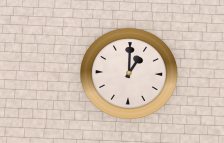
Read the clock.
1:00
